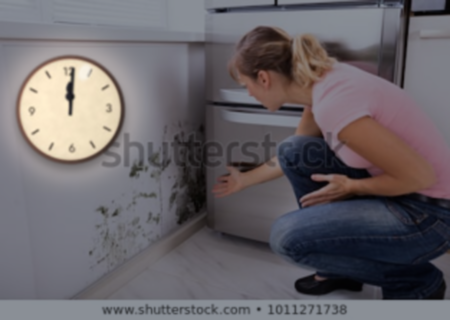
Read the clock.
12:01
